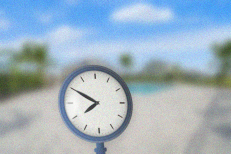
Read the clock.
7:50
